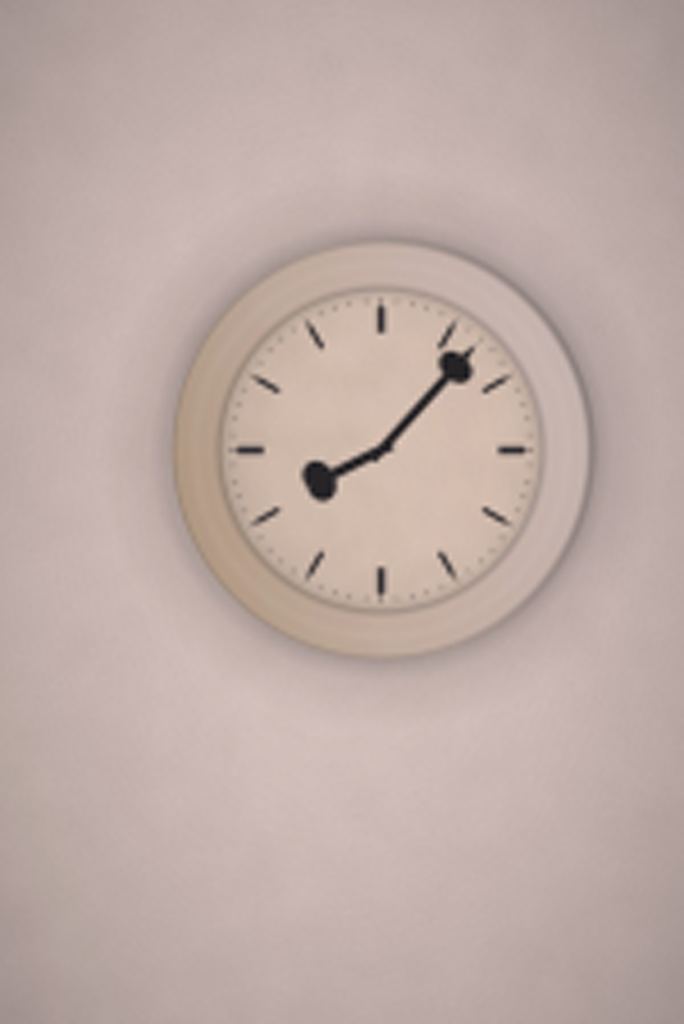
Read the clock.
8:07
